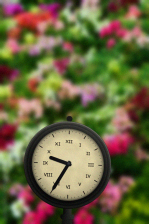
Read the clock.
9:35
